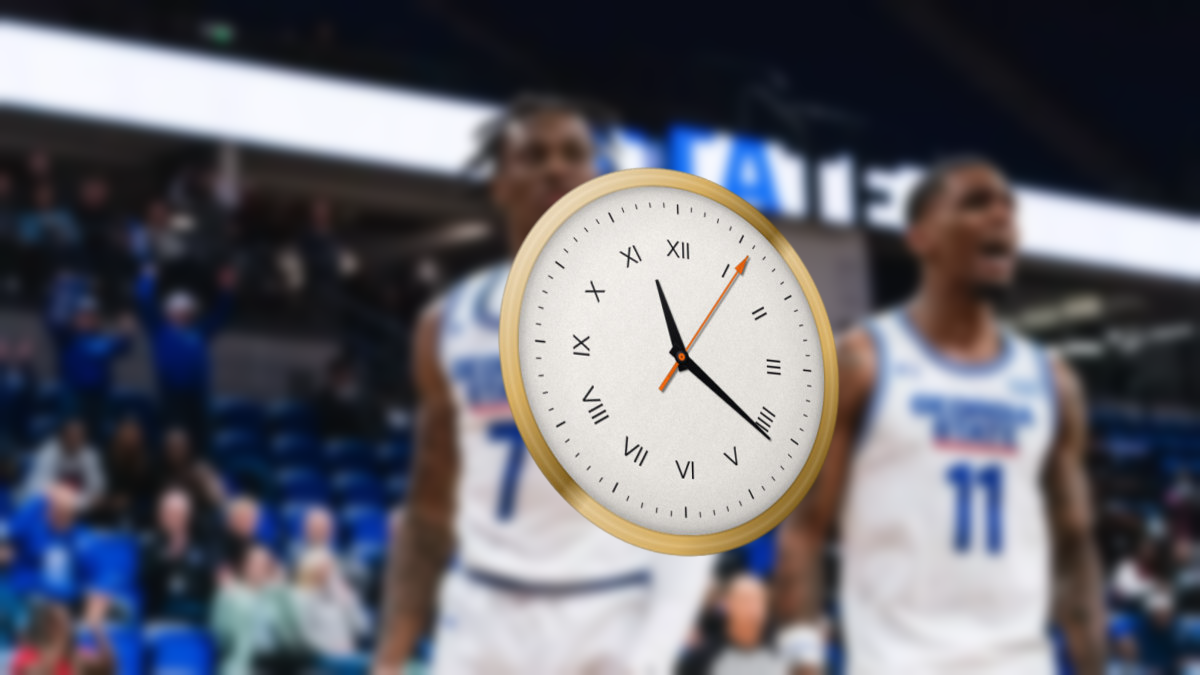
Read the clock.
11:21:06
